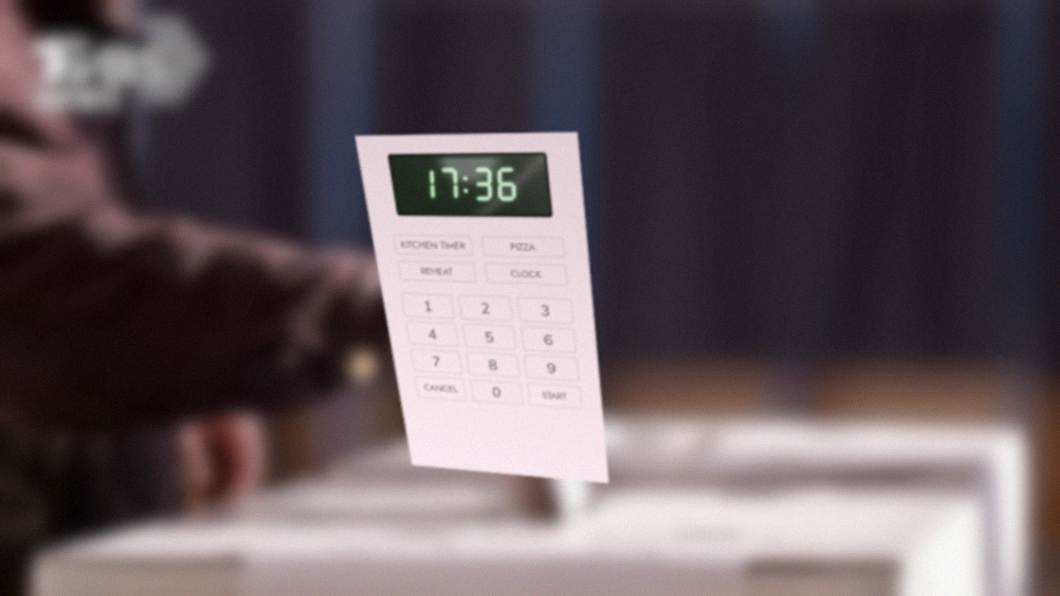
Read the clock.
17:36
